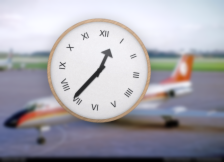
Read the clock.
12:36
